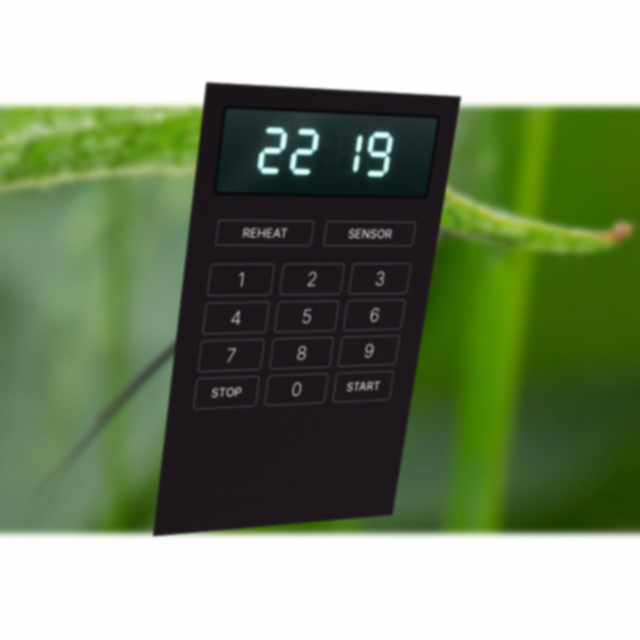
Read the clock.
22:19
